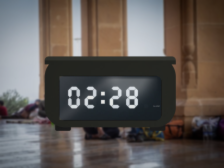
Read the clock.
2:28
